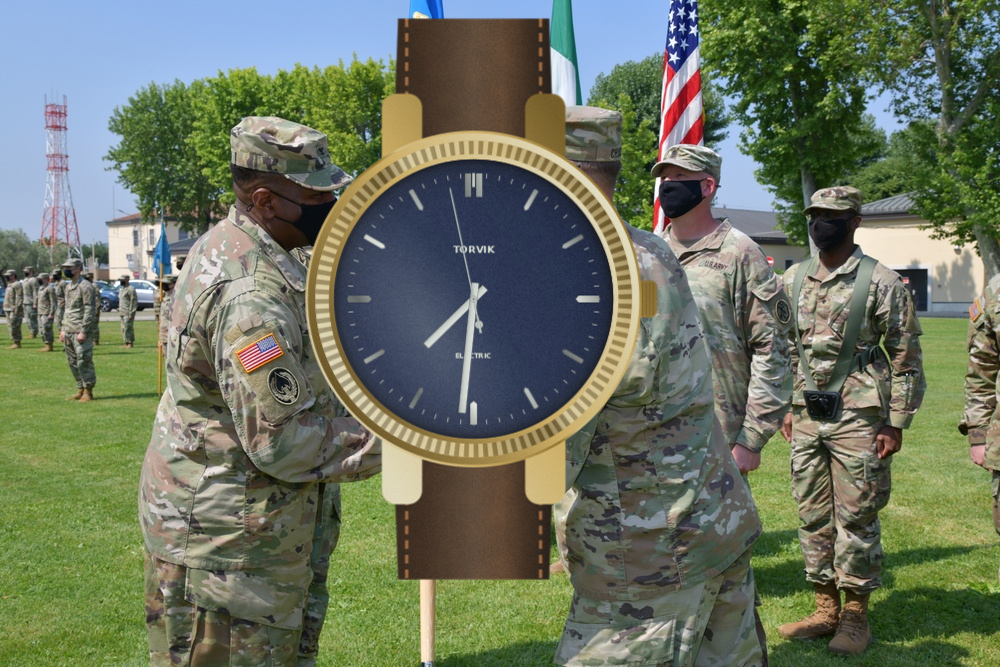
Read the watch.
7:30:58
